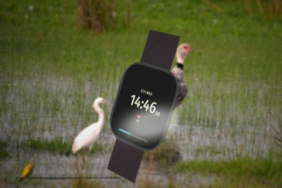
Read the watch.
14:46
